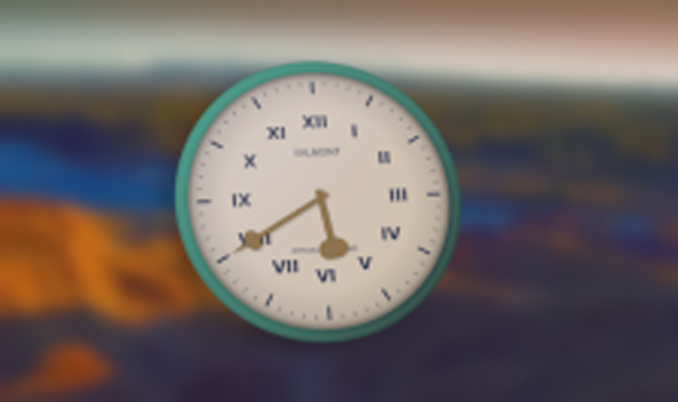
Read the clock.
5:40
